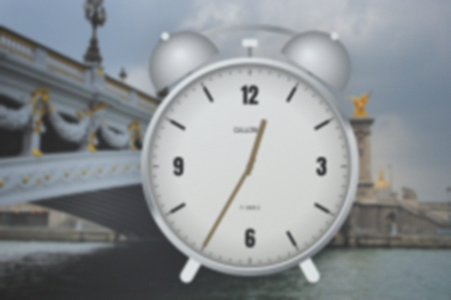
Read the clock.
12:35
